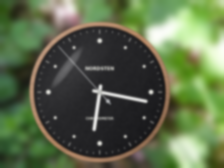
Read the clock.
6:16:53
